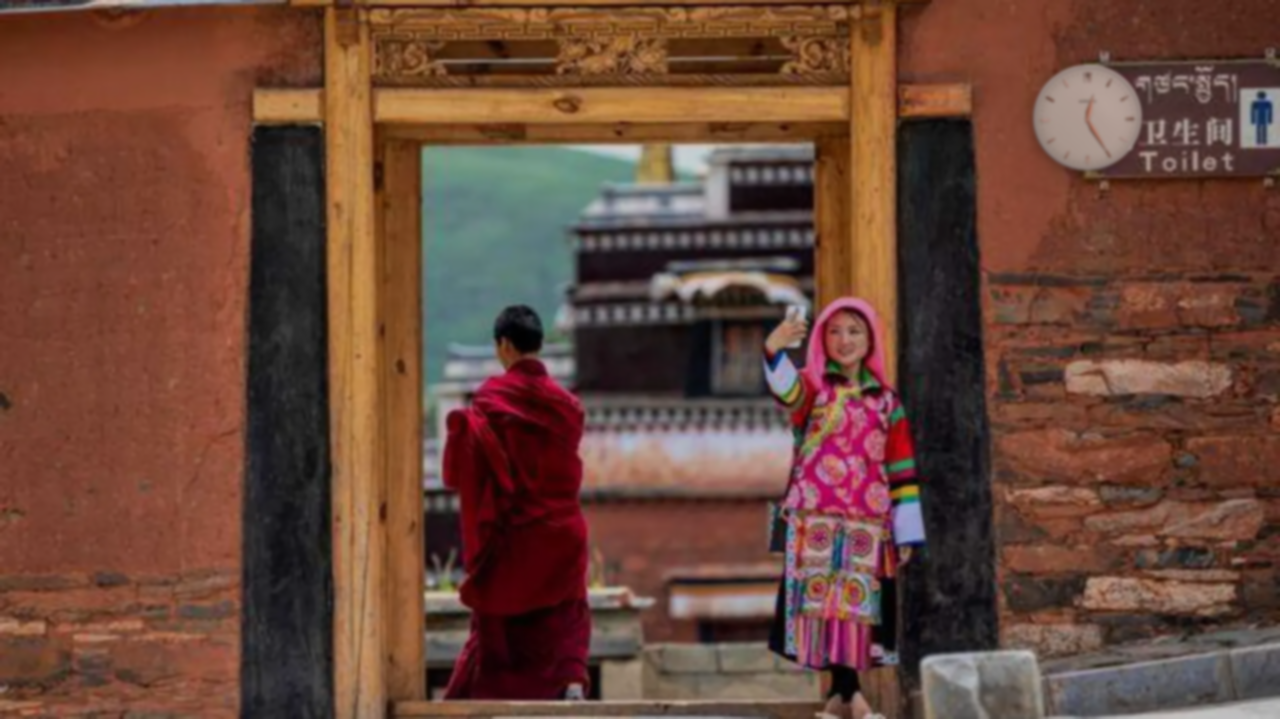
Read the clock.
12:25
